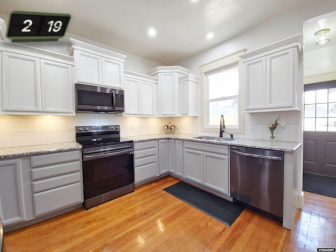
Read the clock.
2:19
